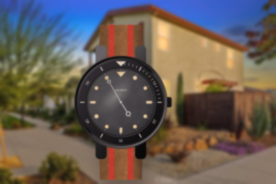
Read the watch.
4:55
